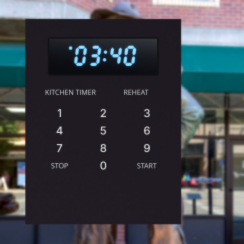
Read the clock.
3:40
